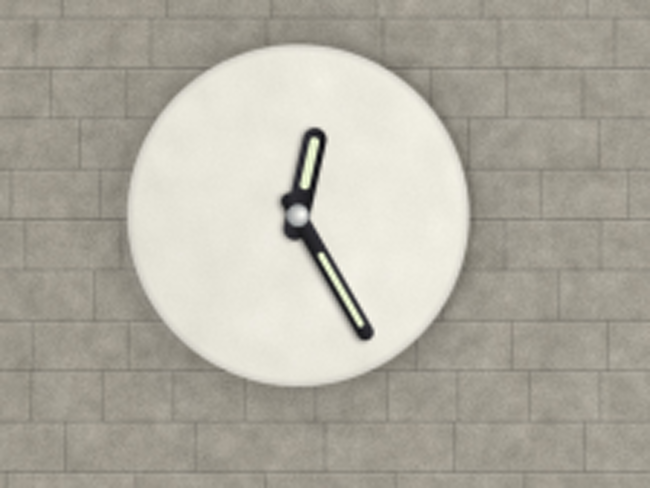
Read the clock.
12:25
